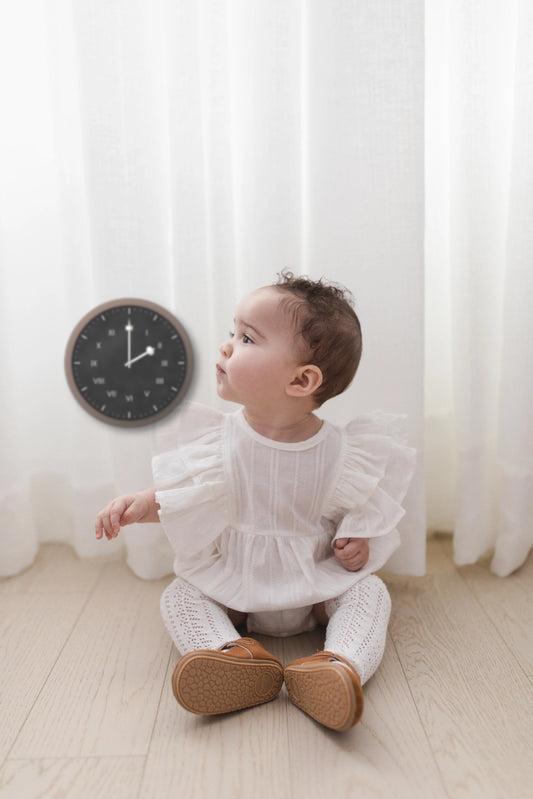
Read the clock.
2:00
